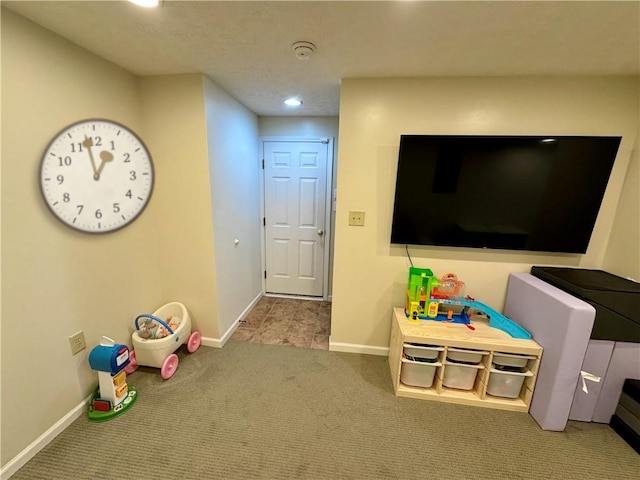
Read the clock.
12:58
